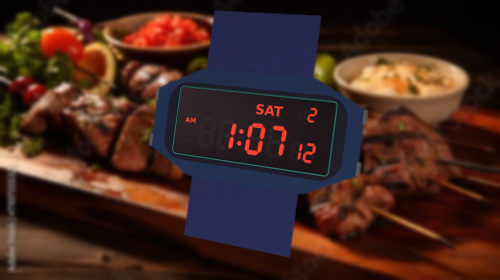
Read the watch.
1:07:12
